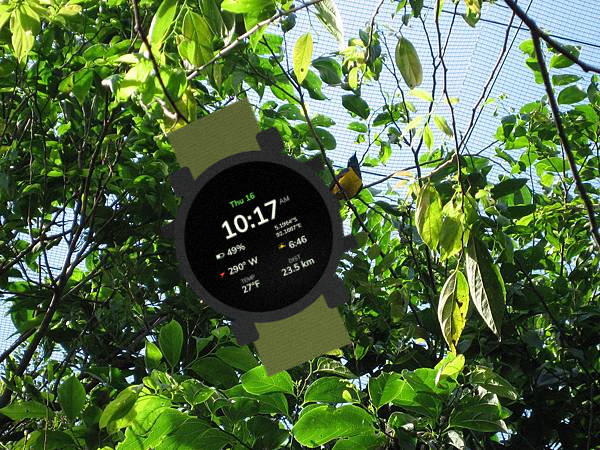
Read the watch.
10:17
